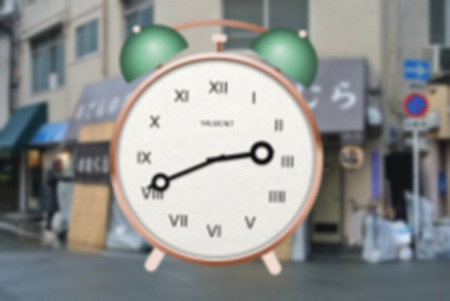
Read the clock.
2:41
